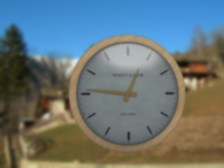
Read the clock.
12:46
